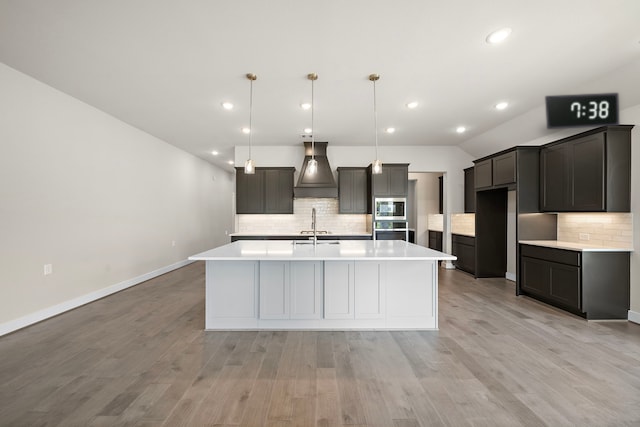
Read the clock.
7:38
